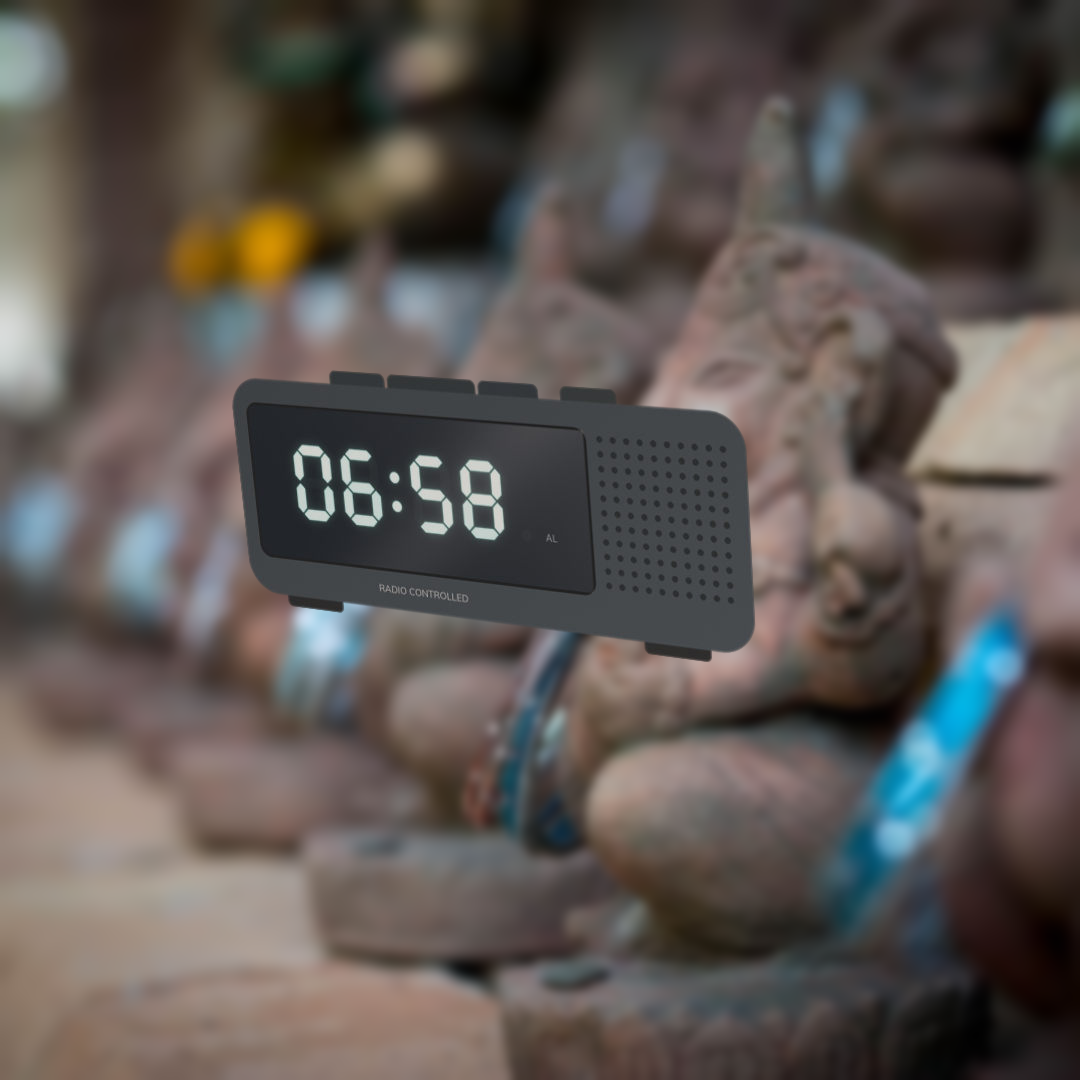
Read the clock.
6:58
